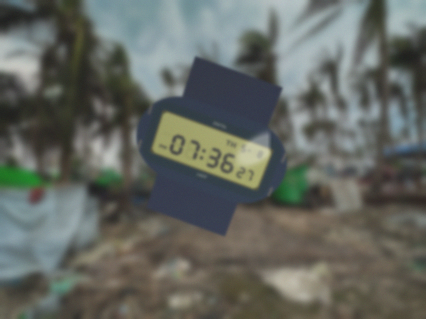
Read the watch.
7:36:27
